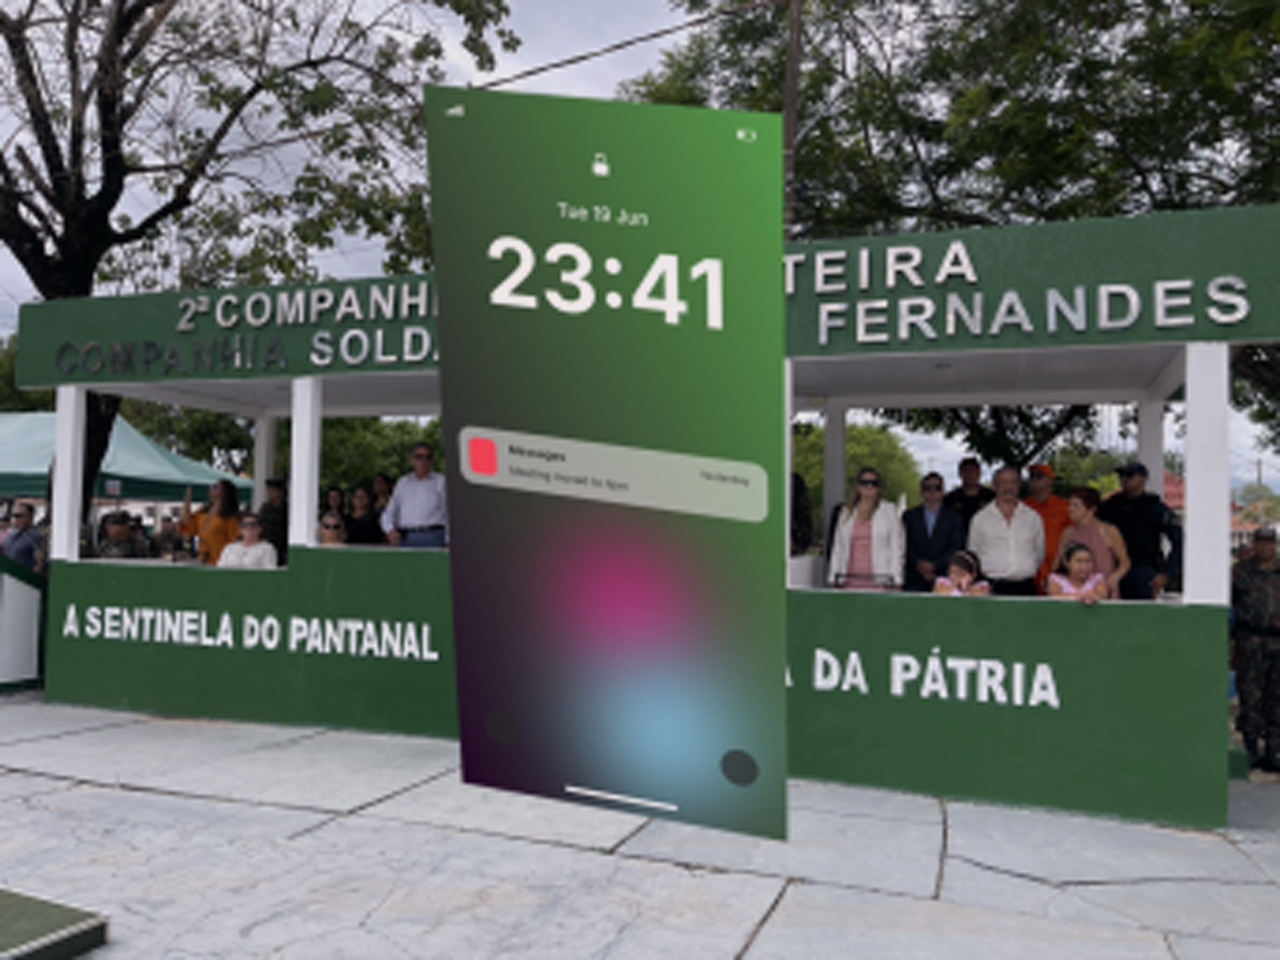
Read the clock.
23:41
